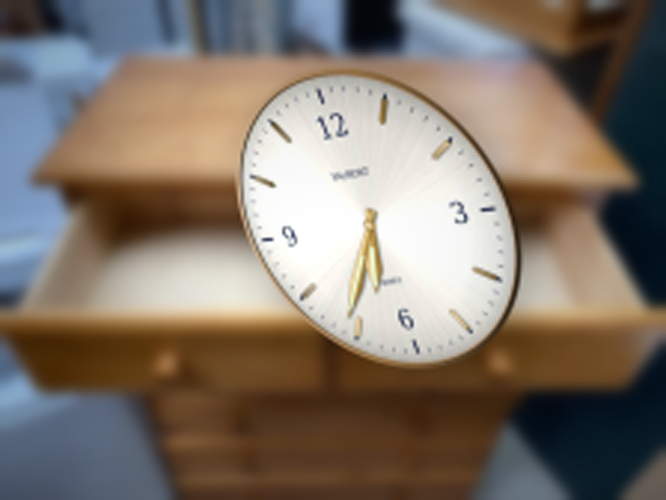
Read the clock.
6:36
